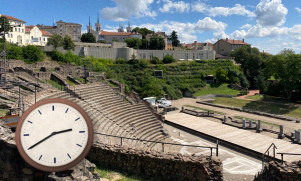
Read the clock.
2:40
